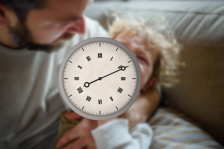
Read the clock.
8:11
